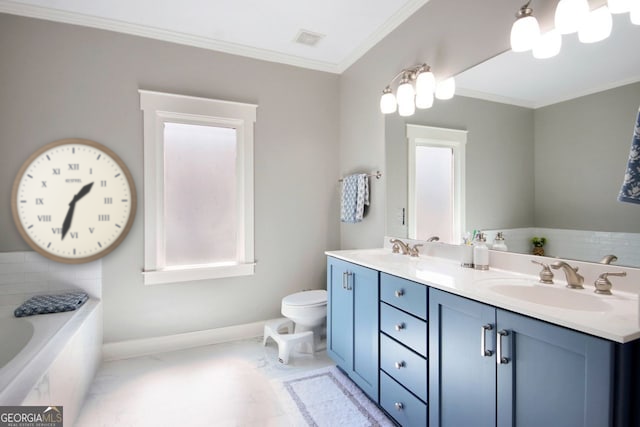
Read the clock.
1:33
